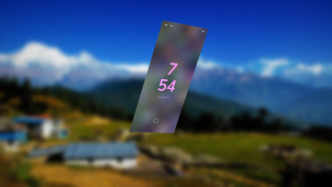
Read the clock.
7:54
